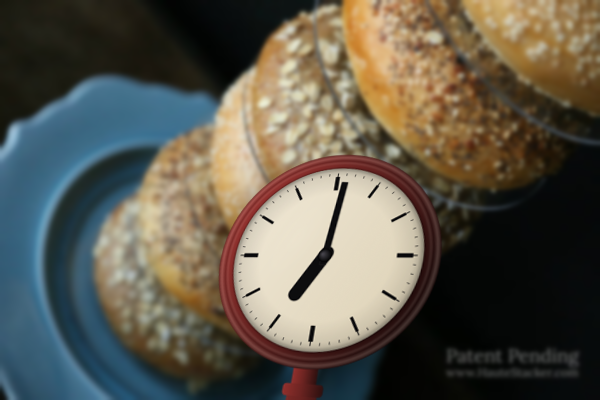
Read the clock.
7:01
